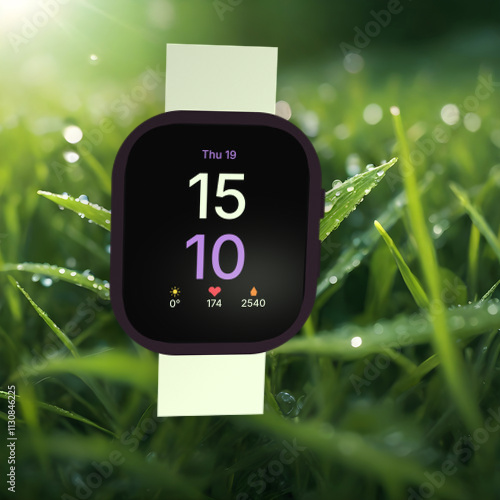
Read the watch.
15:10
